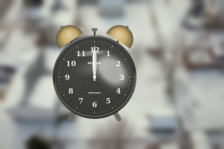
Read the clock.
12:00
